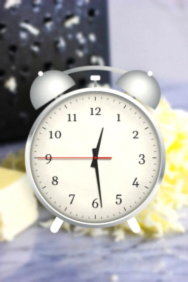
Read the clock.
12:28:45
